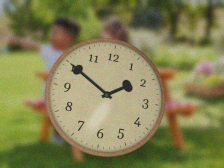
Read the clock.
1:50
